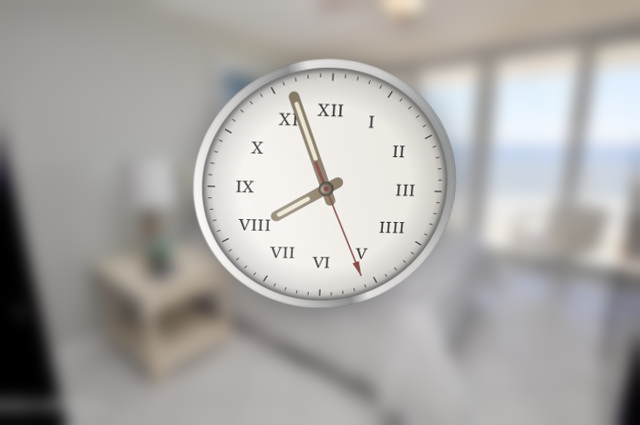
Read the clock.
7:56:26
